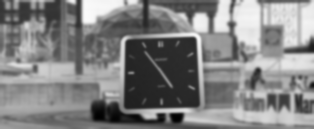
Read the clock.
4:54
